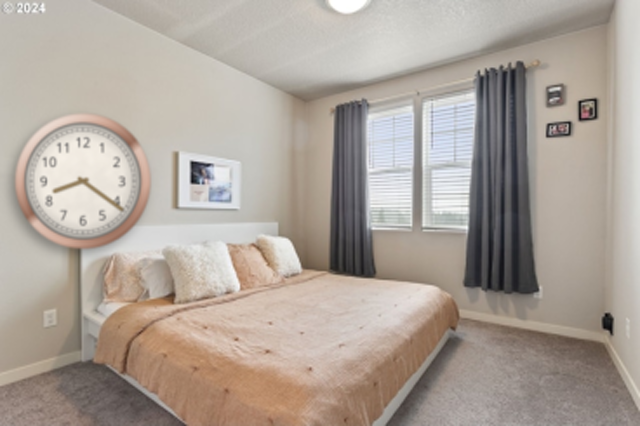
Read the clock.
8:21
